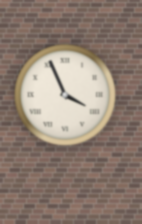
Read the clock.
3:56
